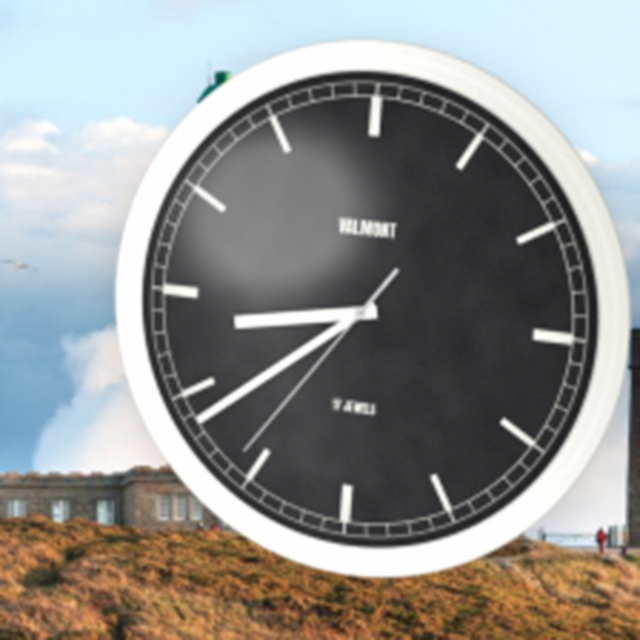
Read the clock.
8:38:36
